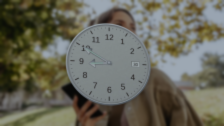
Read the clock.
8:50
